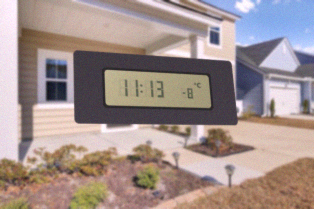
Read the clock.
11:13
